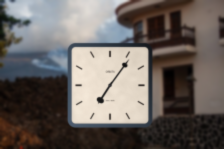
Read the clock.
7:06
